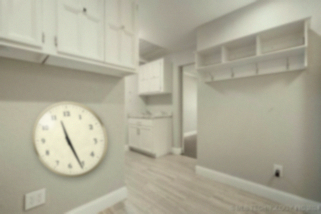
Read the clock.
11:26
